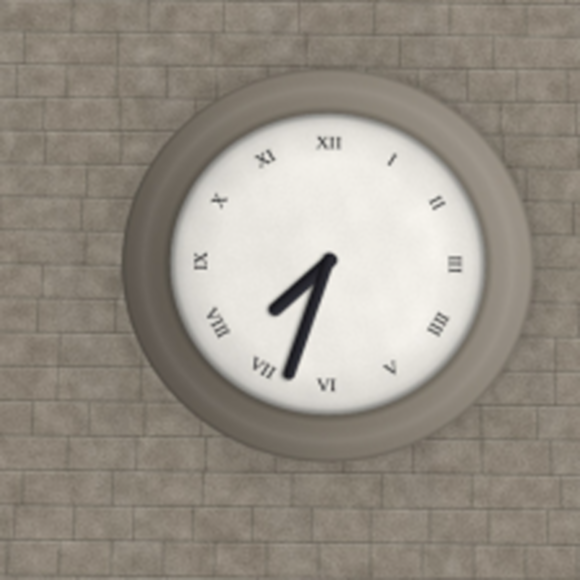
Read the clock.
7:33
